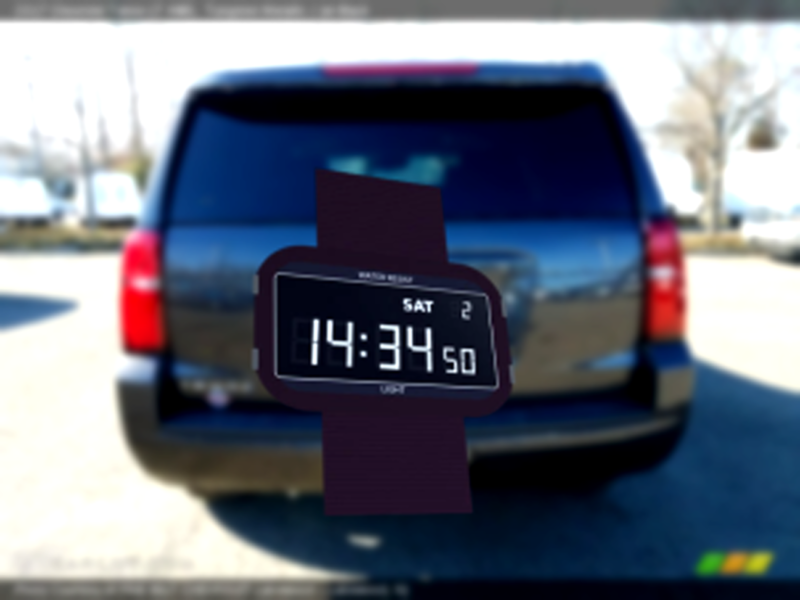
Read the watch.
14:34:50
